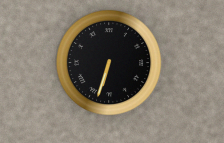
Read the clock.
6:33
